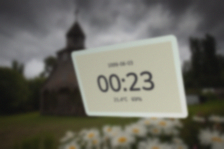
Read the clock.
0:23
